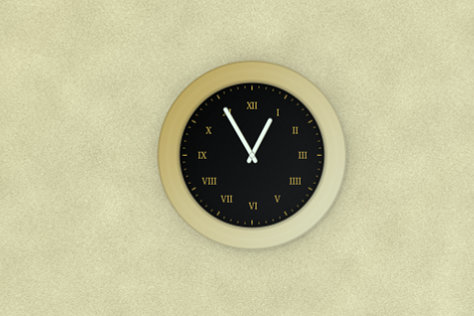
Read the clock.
12:55
